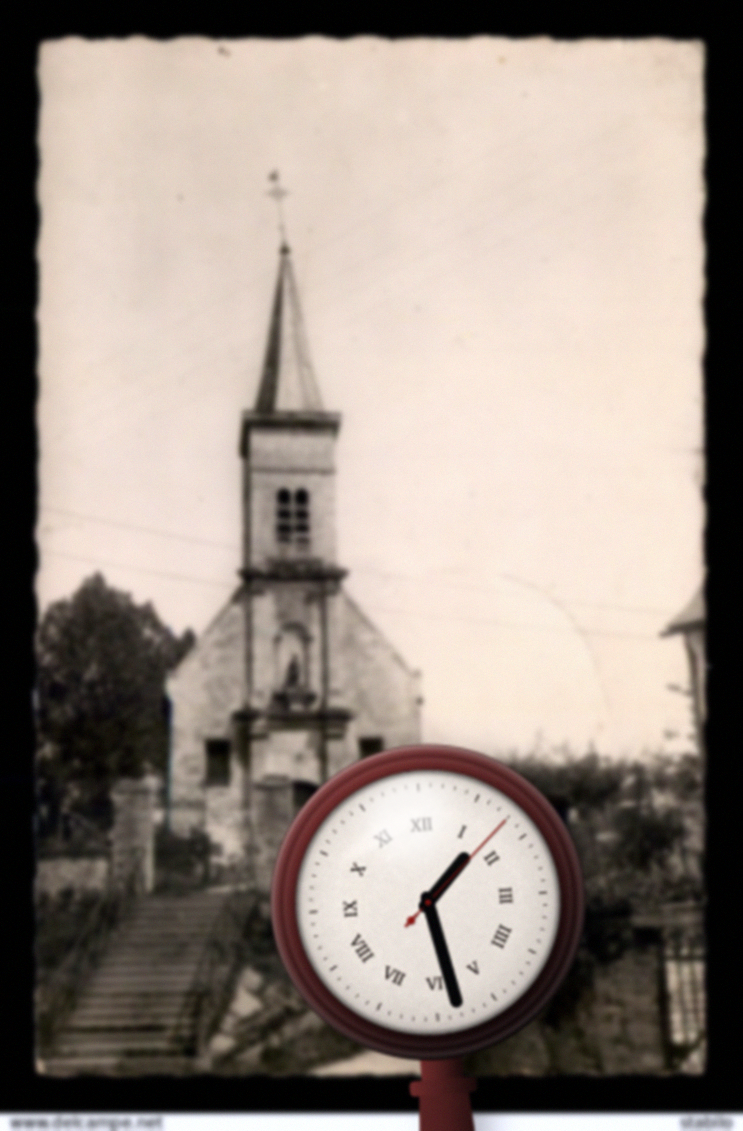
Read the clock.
1:28:08
